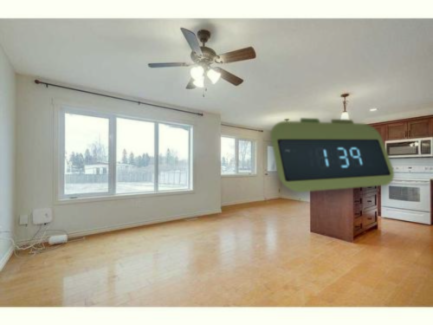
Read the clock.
1:39
